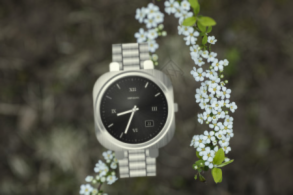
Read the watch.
8:34
